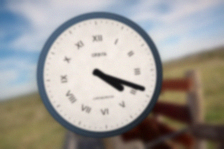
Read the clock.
4:19
